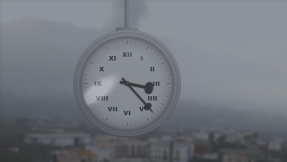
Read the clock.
3:23
